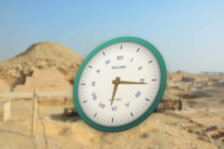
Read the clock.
6:16
